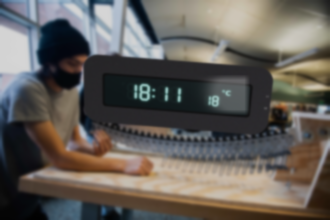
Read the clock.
18:11
